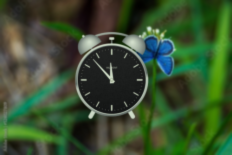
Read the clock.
11:53
